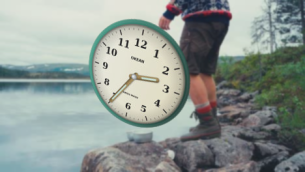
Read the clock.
2:35
